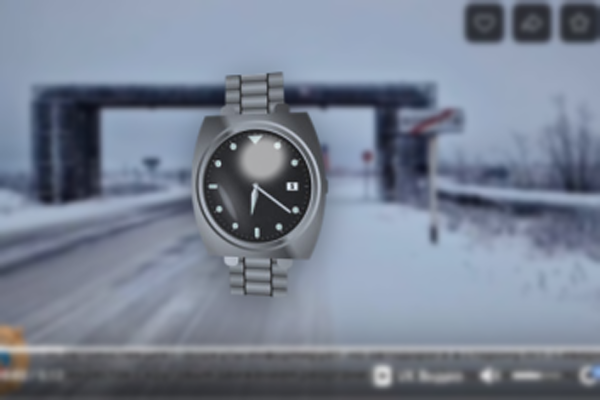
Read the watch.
6:21
